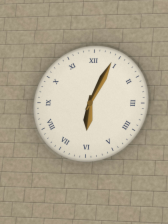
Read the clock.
6:04
